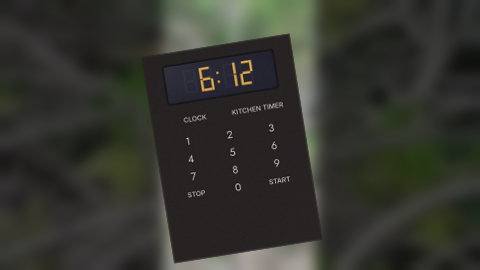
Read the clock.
6:12
